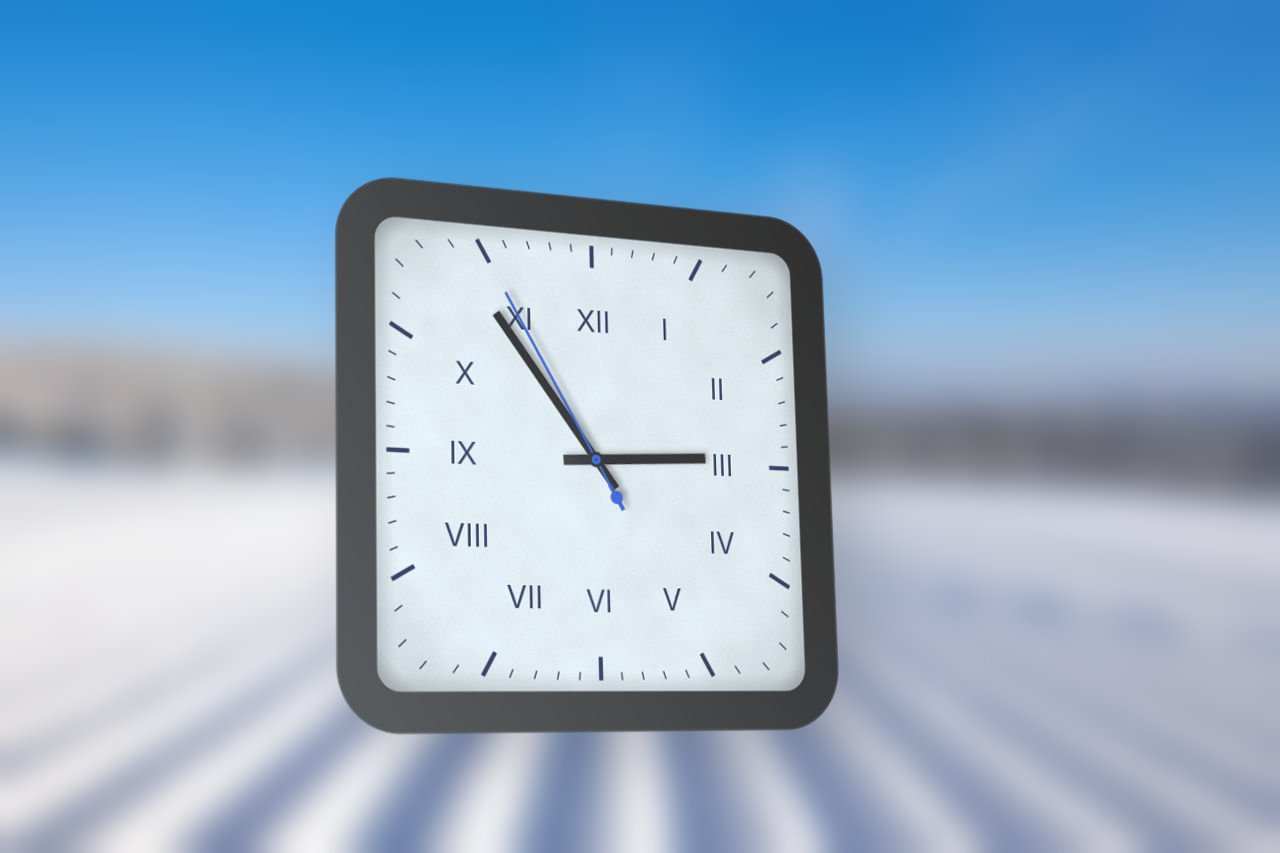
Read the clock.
2:53:55
